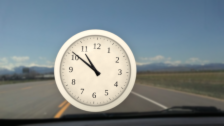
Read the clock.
10:51
